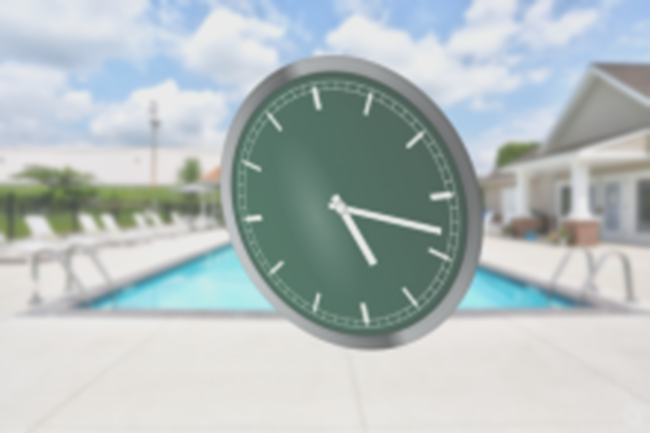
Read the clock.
5:18
